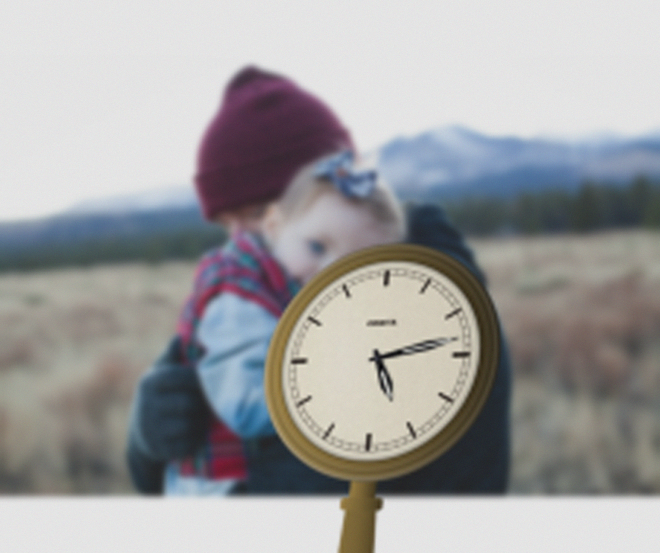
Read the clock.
5:13
